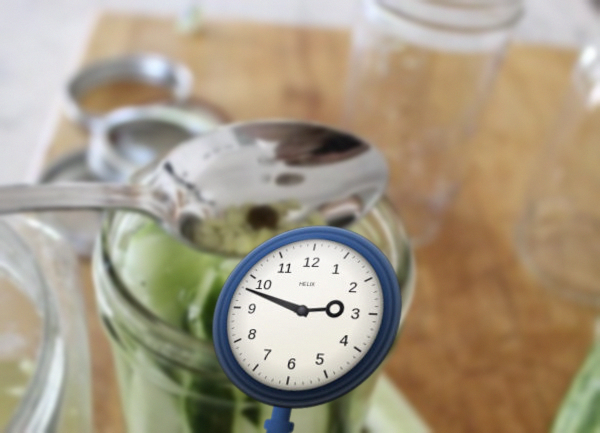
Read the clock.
2:48
